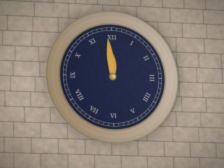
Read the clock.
11:59
